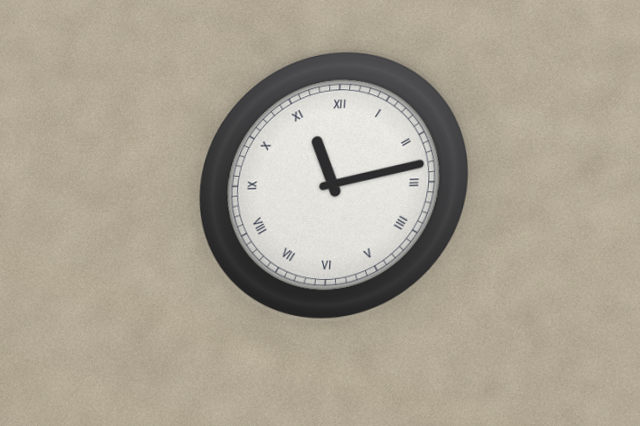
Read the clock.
11:13
